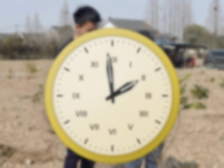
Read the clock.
1:59
